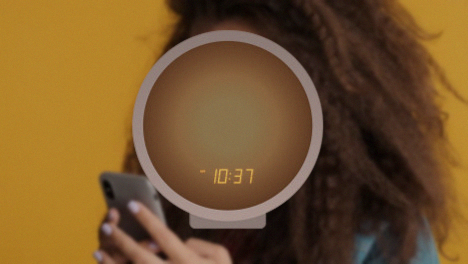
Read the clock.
10:37
